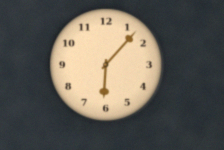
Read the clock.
6:07
